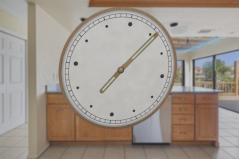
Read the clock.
7:06
